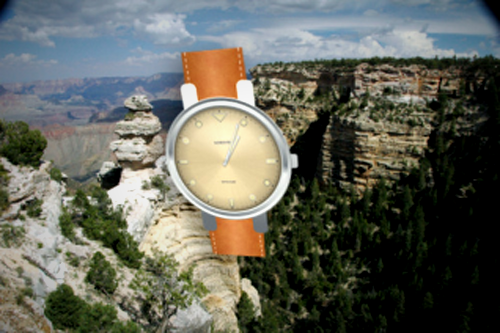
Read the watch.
1:04
